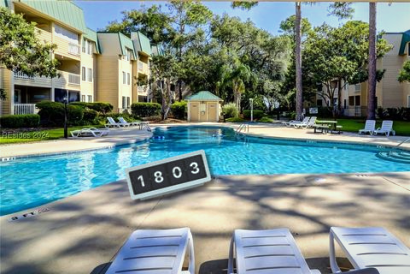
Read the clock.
18:03
